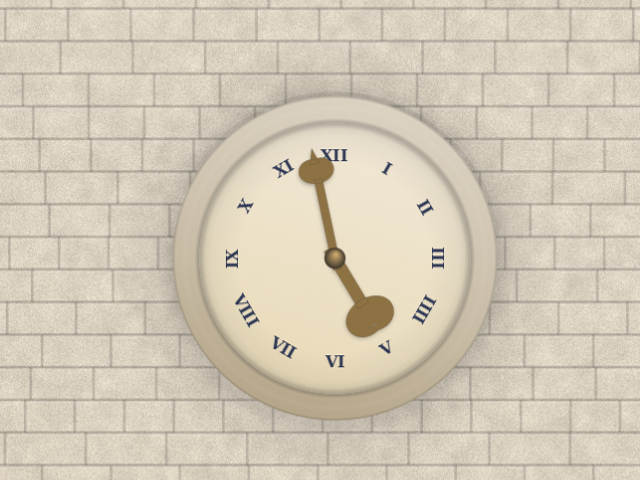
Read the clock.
4:58
